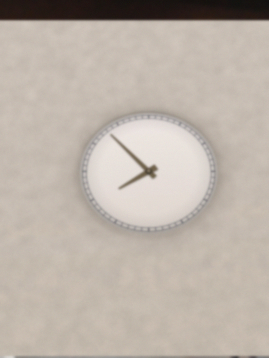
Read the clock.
7:53
